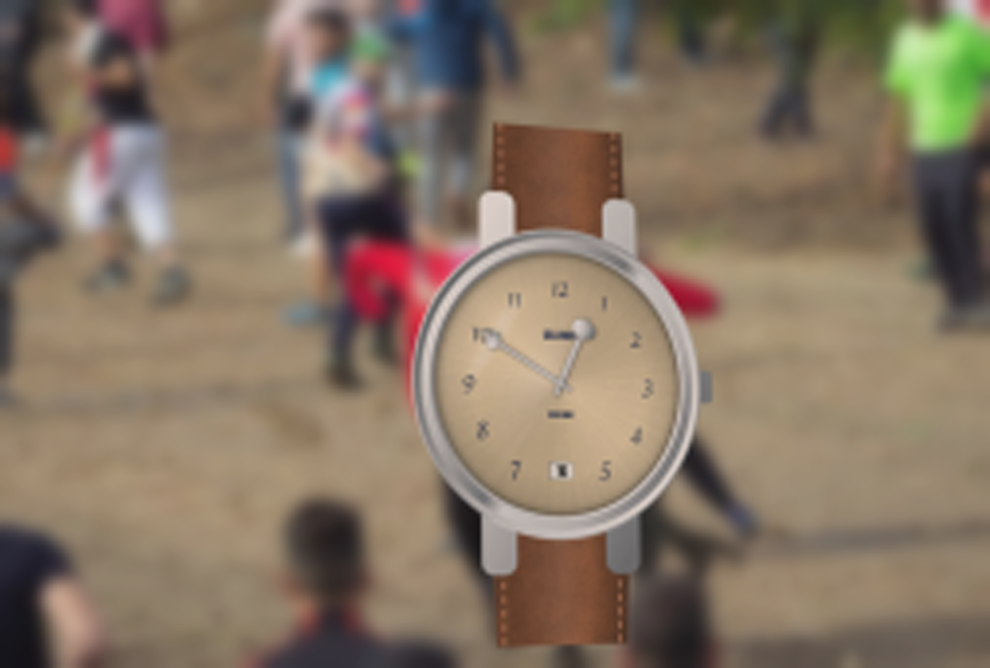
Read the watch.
12:50
